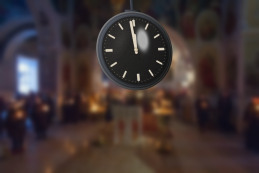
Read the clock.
11:59
